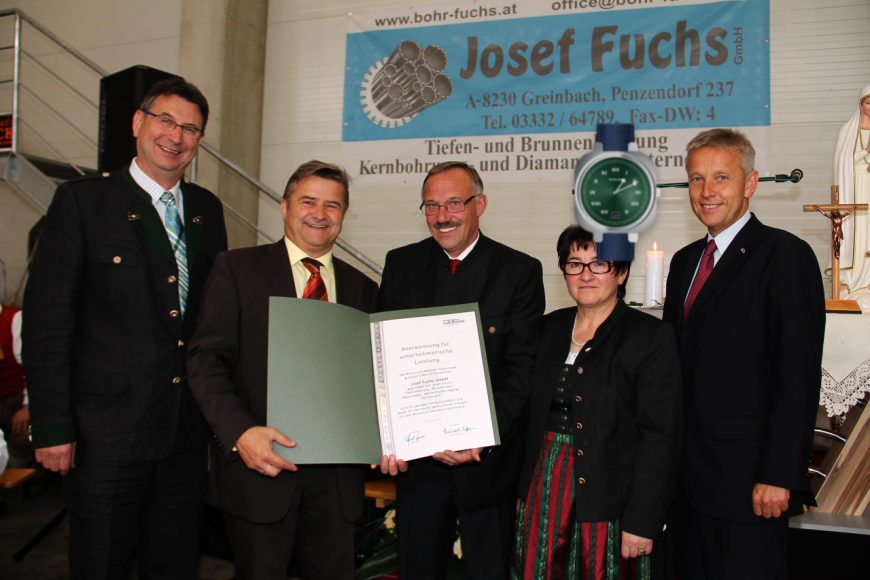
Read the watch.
1:11
